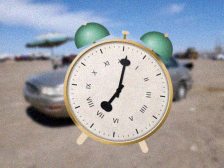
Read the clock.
7:01
